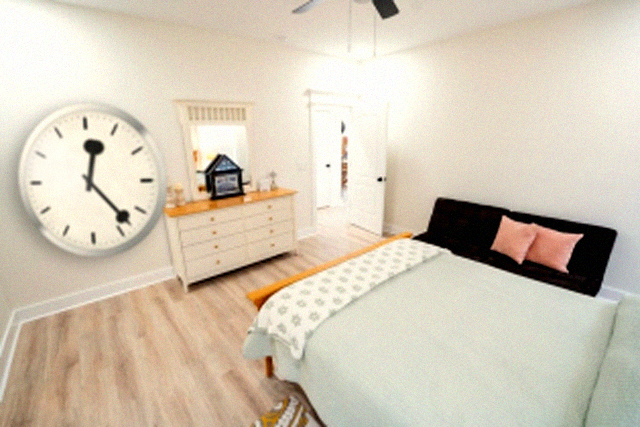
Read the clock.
12:23
